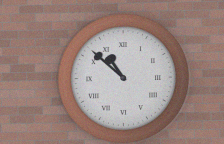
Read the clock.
10:52
